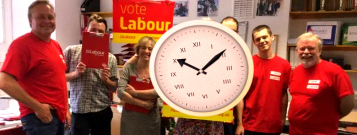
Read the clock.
10:09
